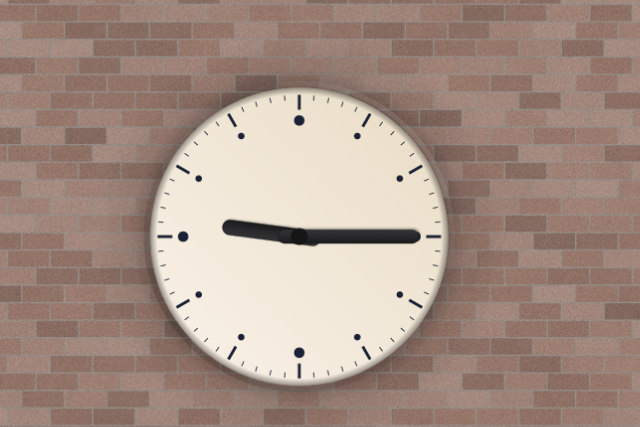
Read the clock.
9:15
